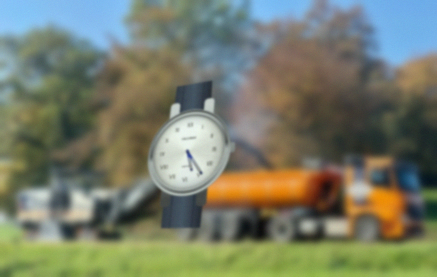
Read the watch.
5:24
